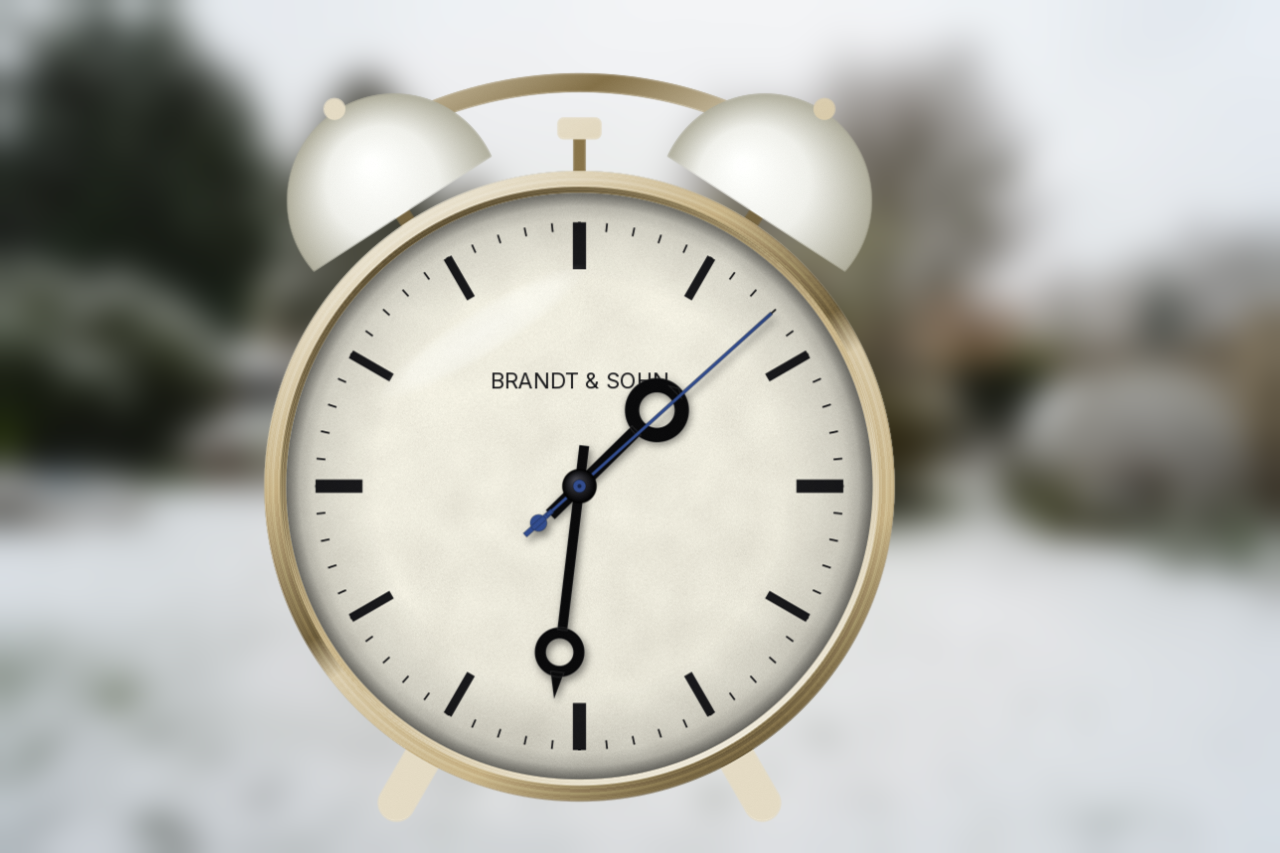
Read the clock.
1:31:08
